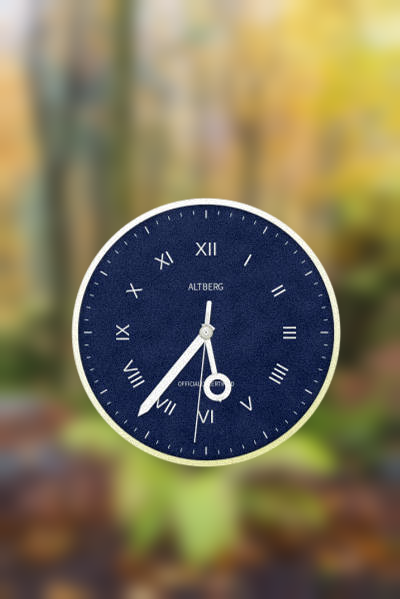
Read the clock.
5:36:31
